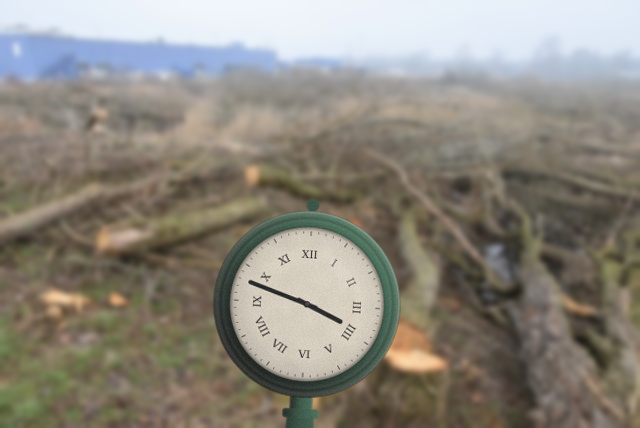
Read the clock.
3:48
